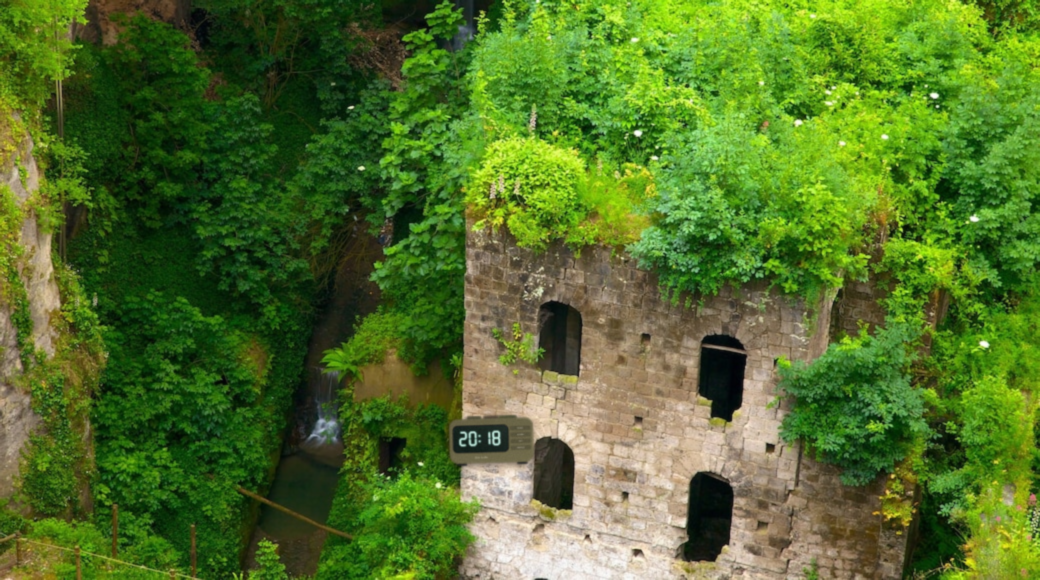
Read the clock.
20:18
